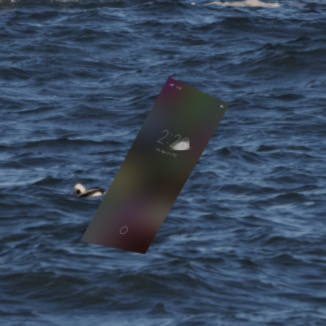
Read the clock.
2:26
